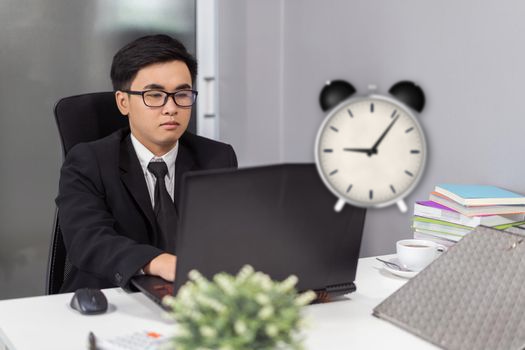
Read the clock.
9:06
